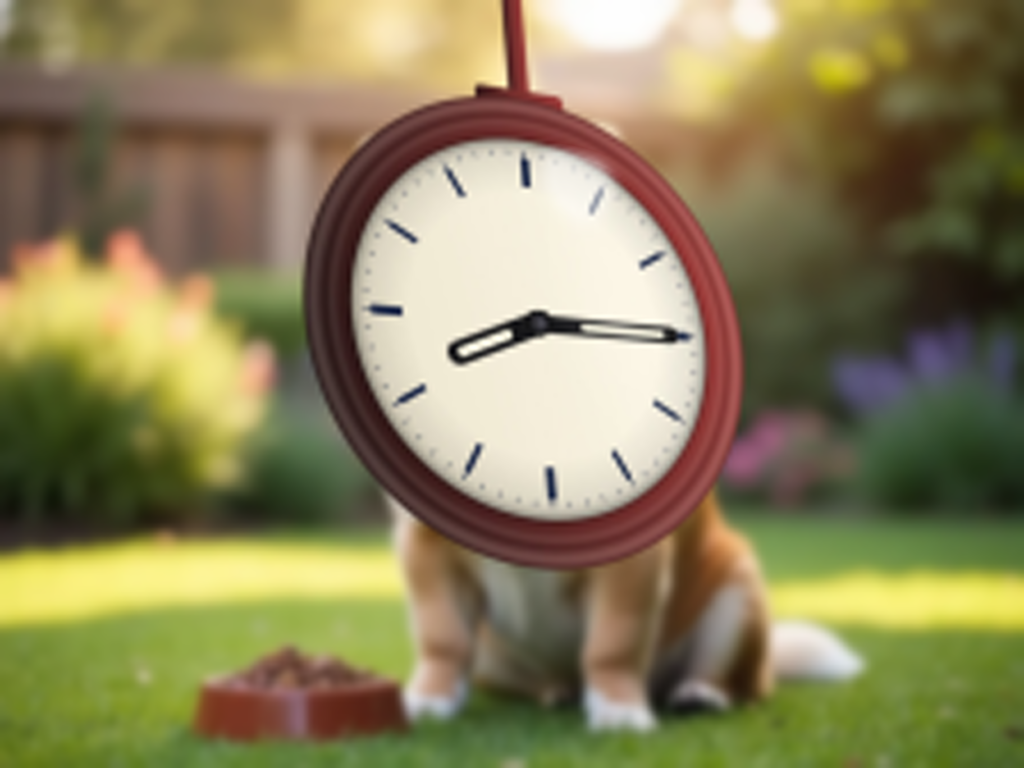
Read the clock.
8:15
